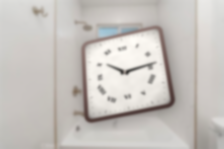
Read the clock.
10:14
